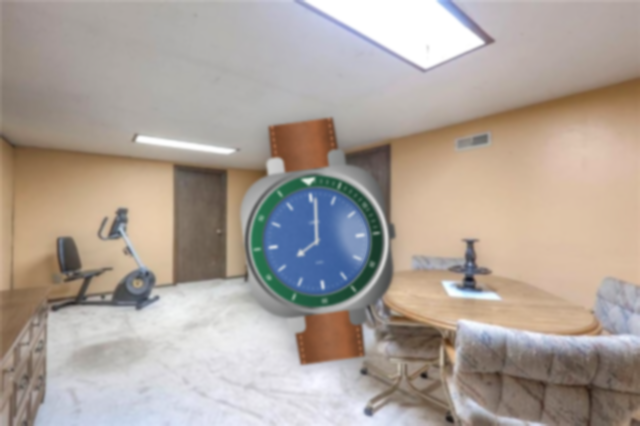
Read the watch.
8:01
